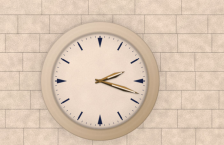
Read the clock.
2:18
